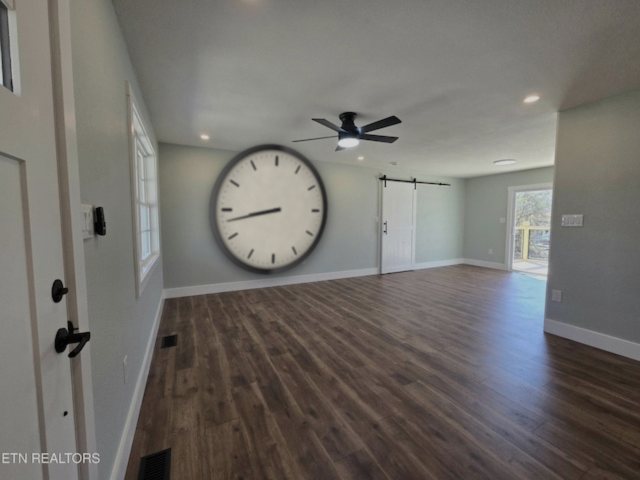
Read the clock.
8:43
